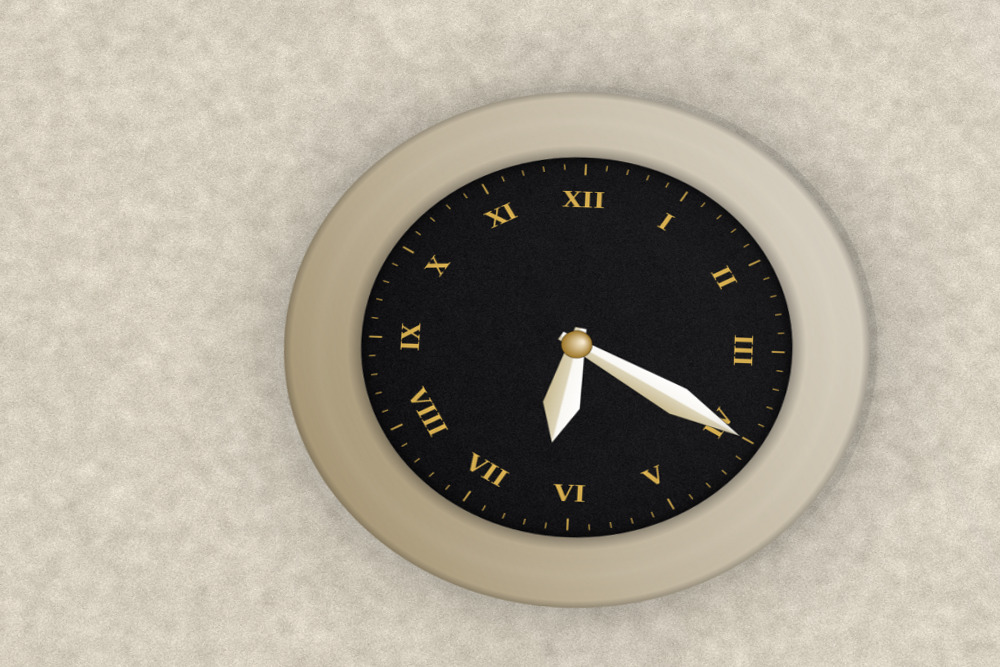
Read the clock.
6:20
